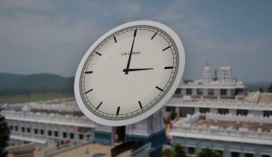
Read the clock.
3:00
